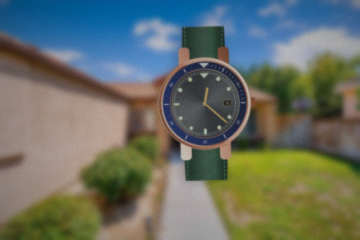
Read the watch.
12:22
